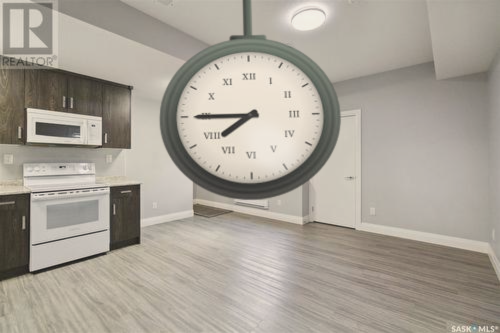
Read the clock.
7:45
